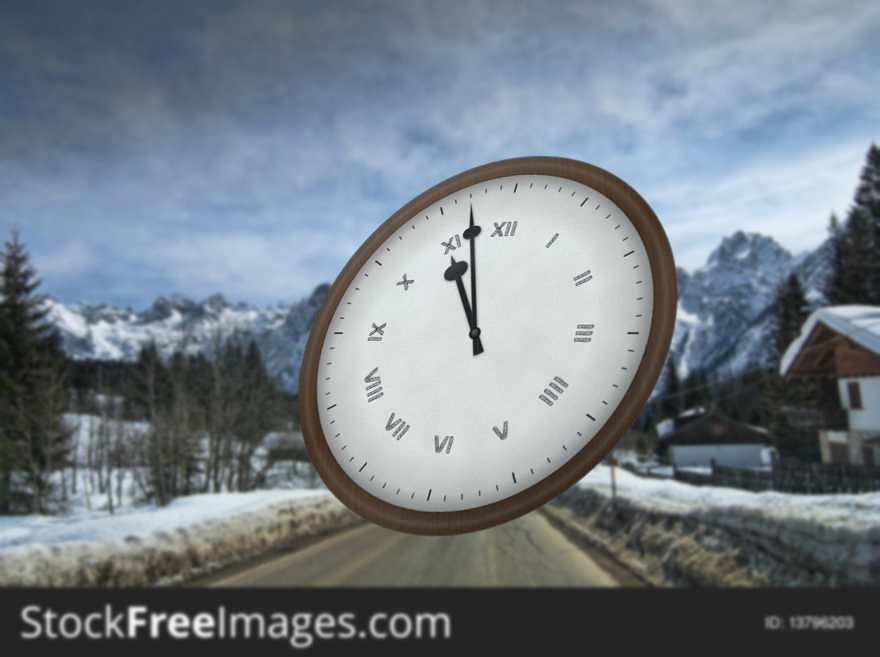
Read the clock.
10:57
